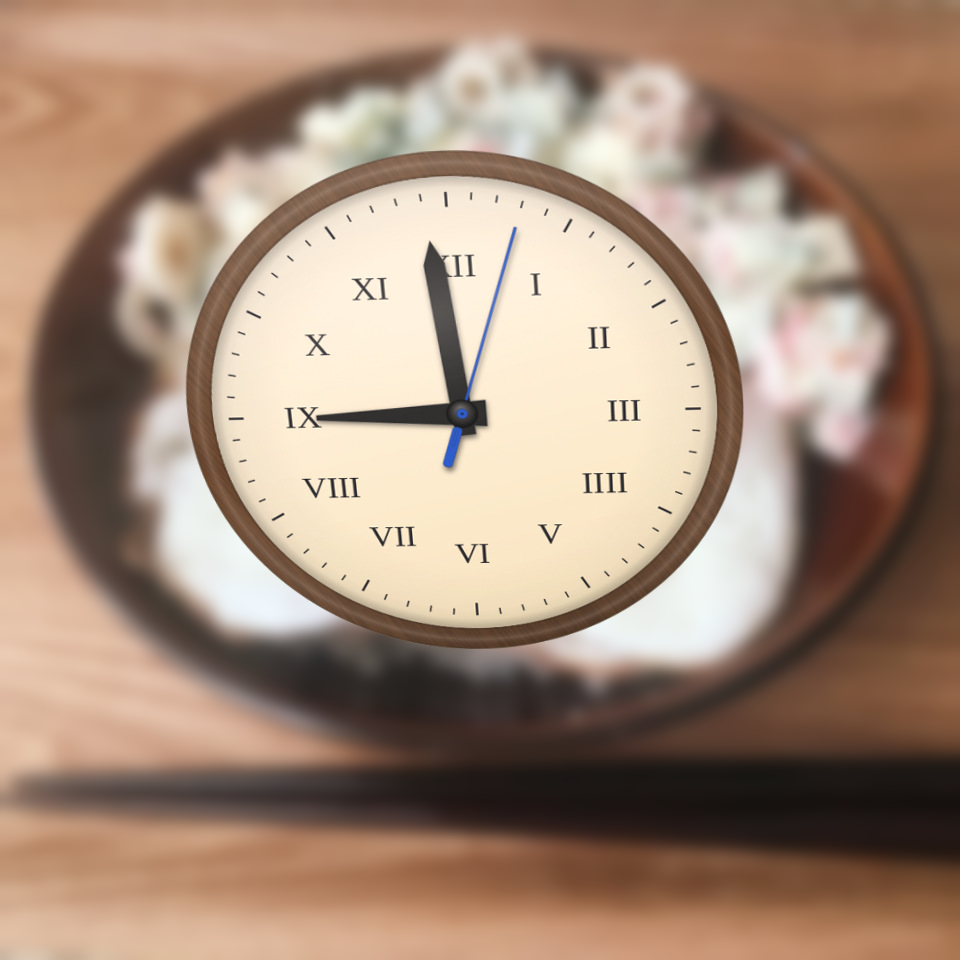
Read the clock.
8:59:03
